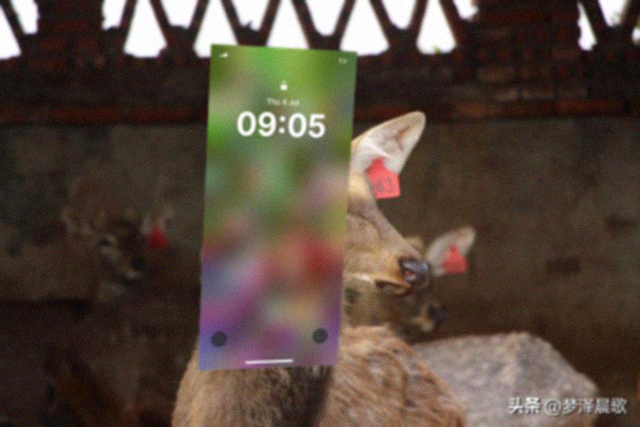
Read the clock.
9:05
